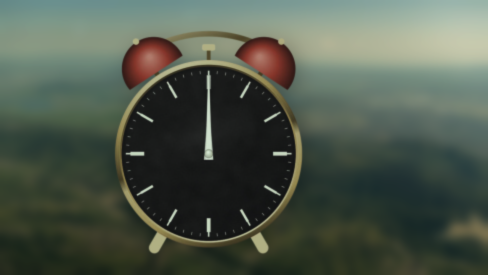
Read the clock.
12:00
